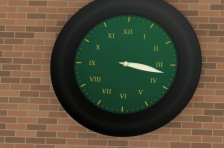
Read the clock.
3:17
